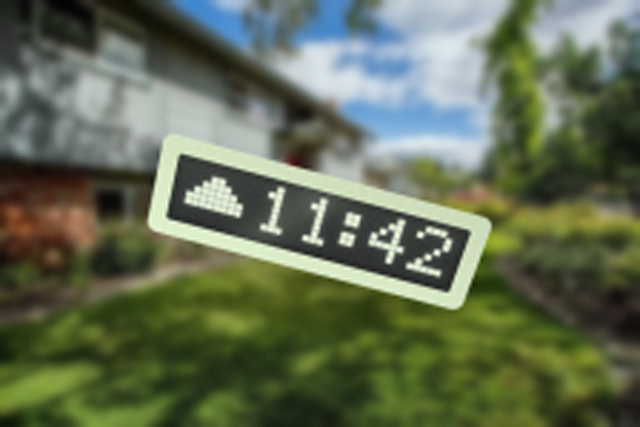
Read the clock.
11:42
